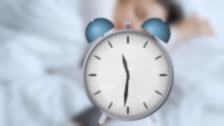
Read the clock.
11:31
